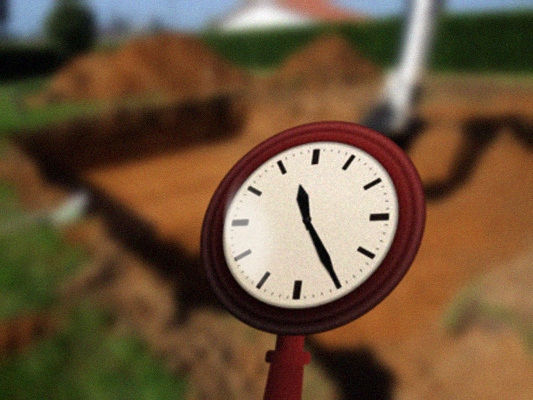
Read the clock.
11:25
